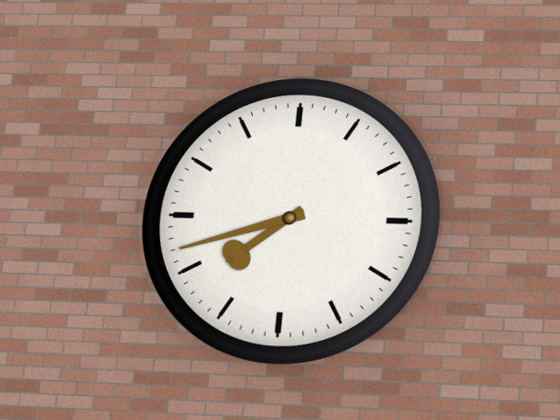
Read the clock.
7:42
